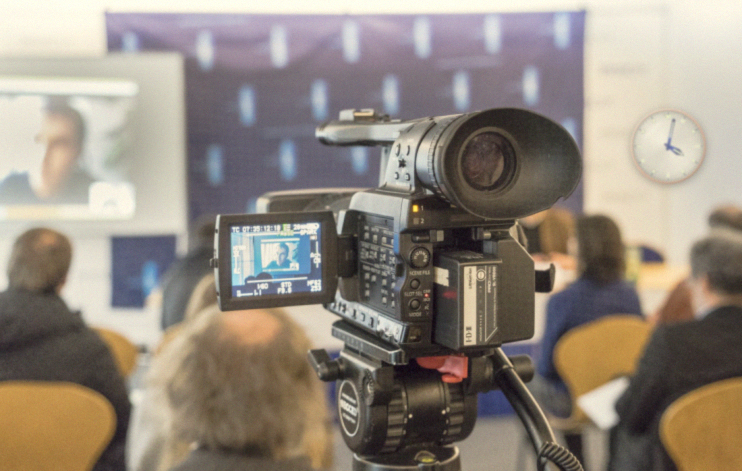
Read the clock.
4:02
